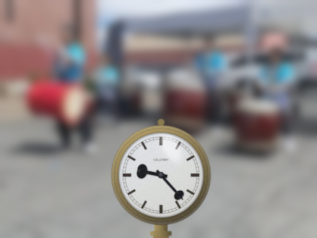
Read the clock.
9:23
